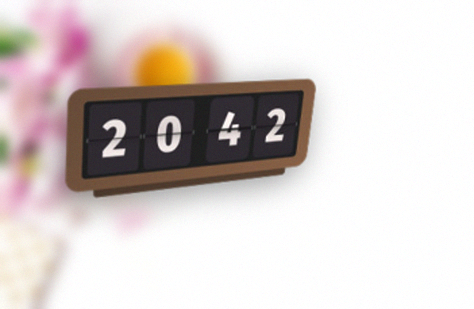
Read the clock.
20:42
